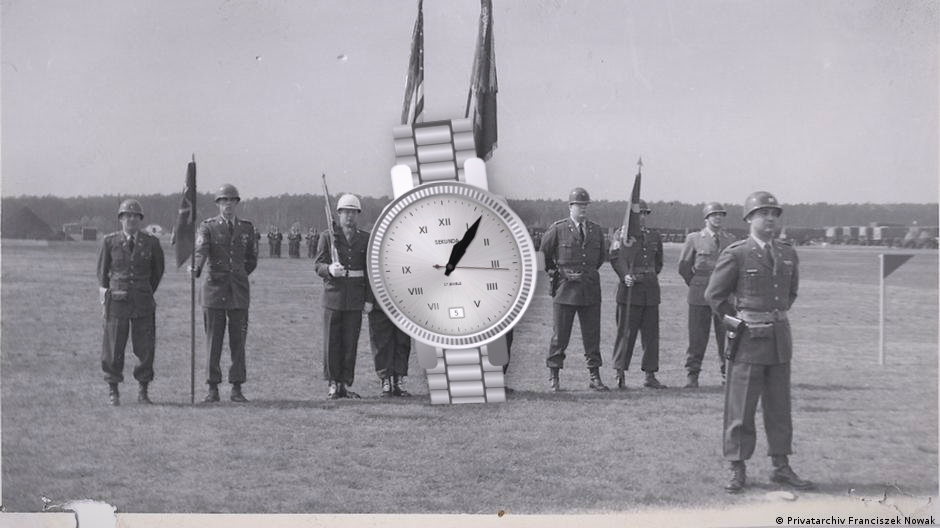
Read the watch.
1:06:16
